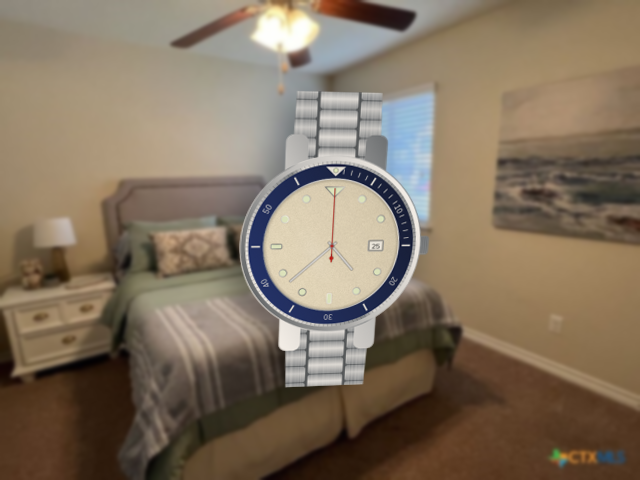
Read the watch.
4:38:00
